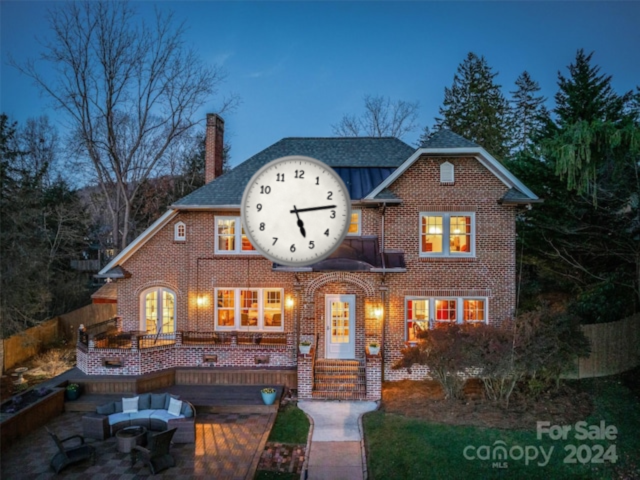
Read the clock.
5:13
